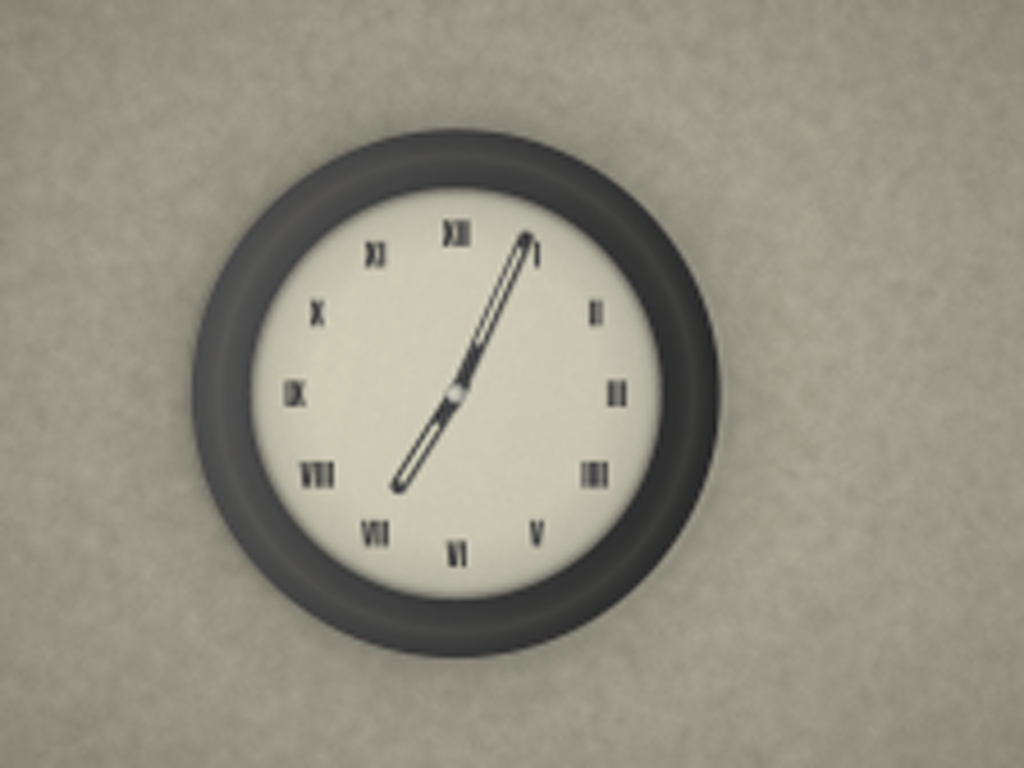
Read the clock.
7:04
